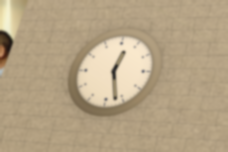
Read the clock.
12:27
